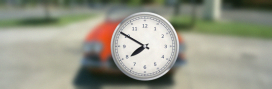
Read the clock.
7:50
